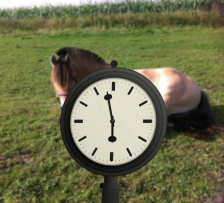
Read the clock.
5:58
